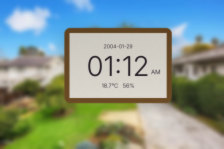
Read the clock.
1:12
